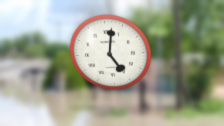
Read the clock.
5:02
